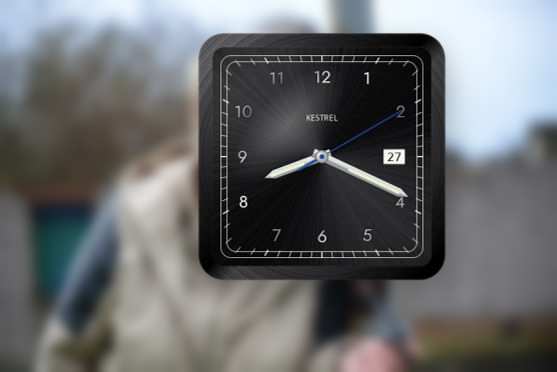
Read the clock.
8:19:10
